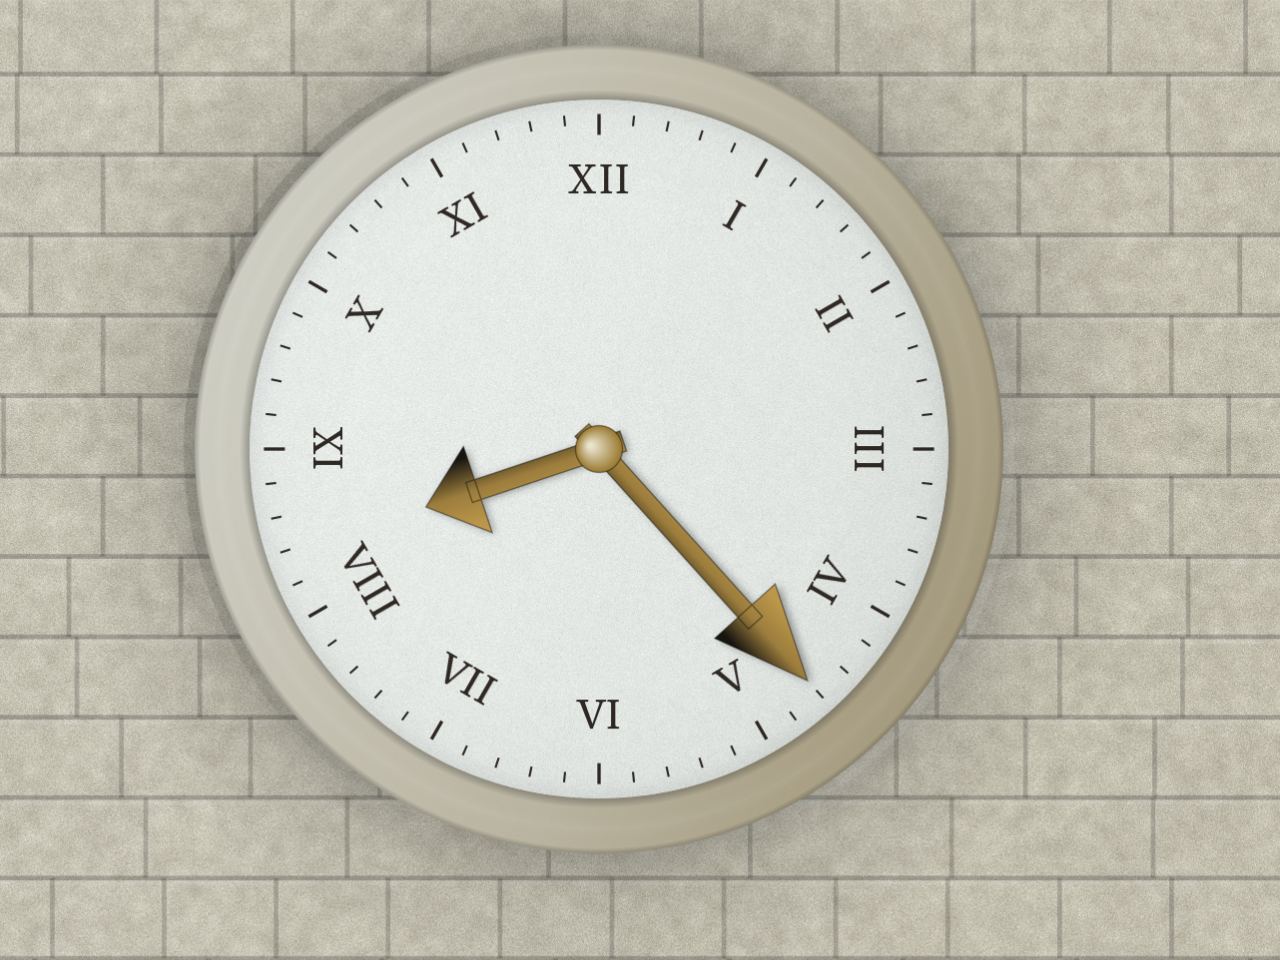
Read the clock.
8:23
